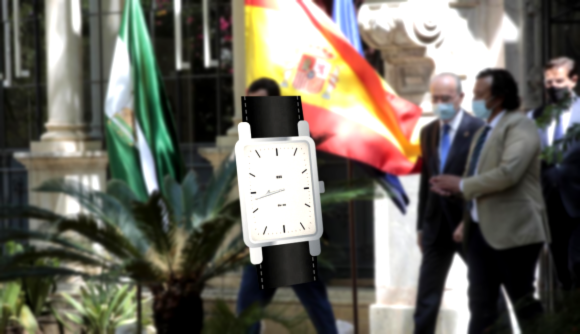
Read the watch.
8:43
